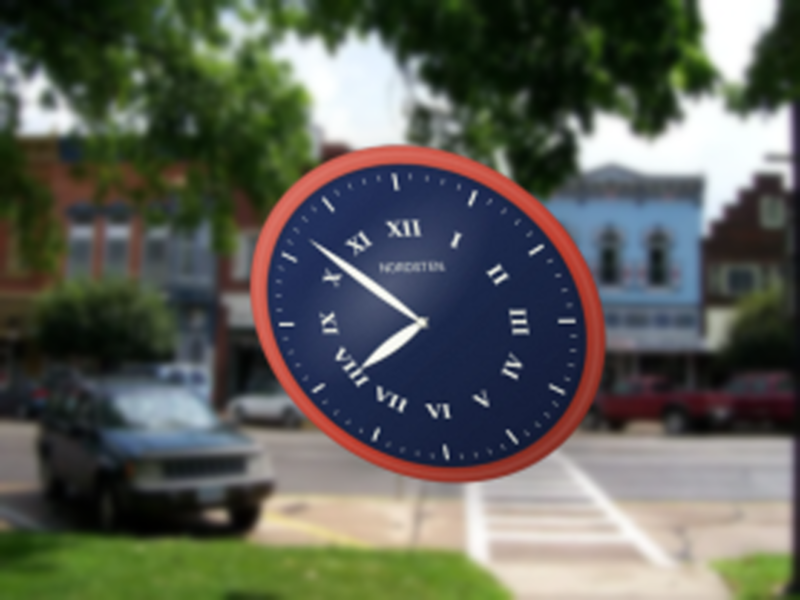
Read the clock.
7:52
